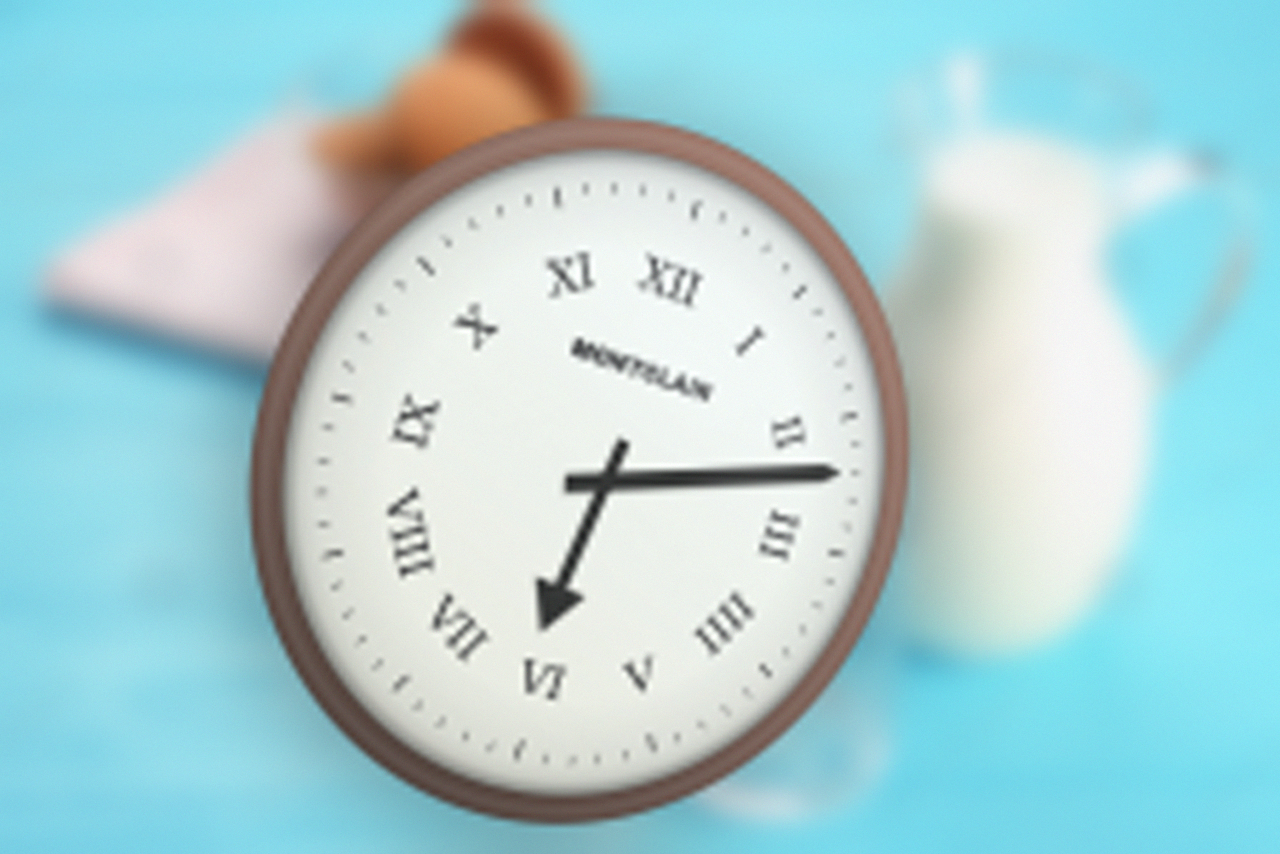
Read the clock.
6:12
